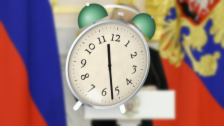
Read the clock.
11:27
